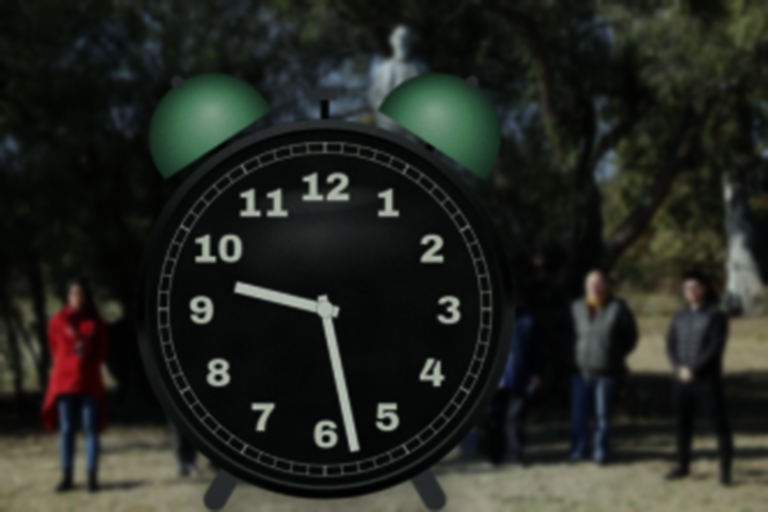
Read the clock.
9:28
